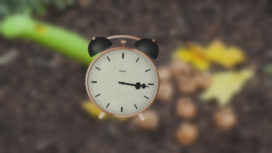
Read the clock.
3:16
